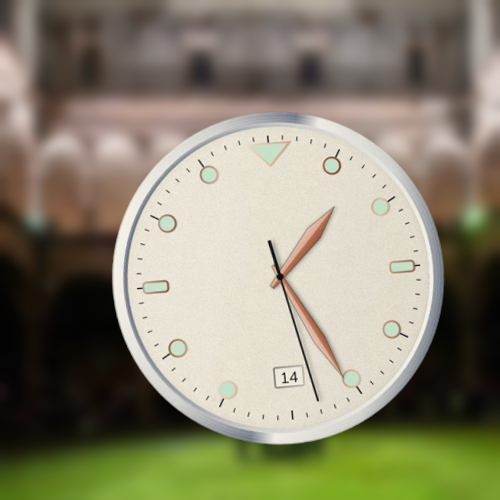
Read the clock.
1:25:28
